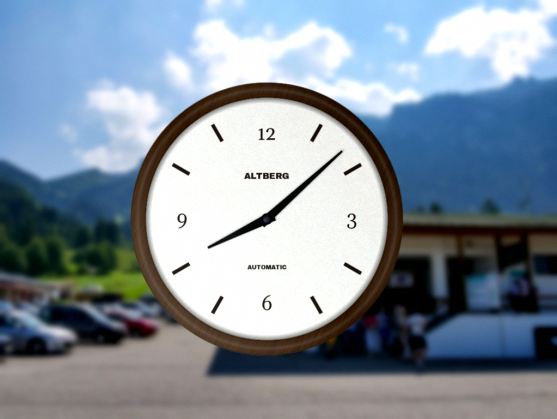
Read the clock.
8:08
